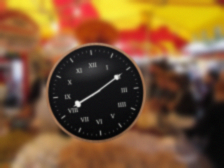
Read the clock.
8:10
